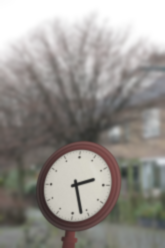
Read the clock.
2:27
